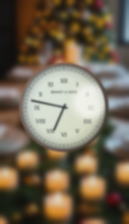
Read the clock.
6:47
